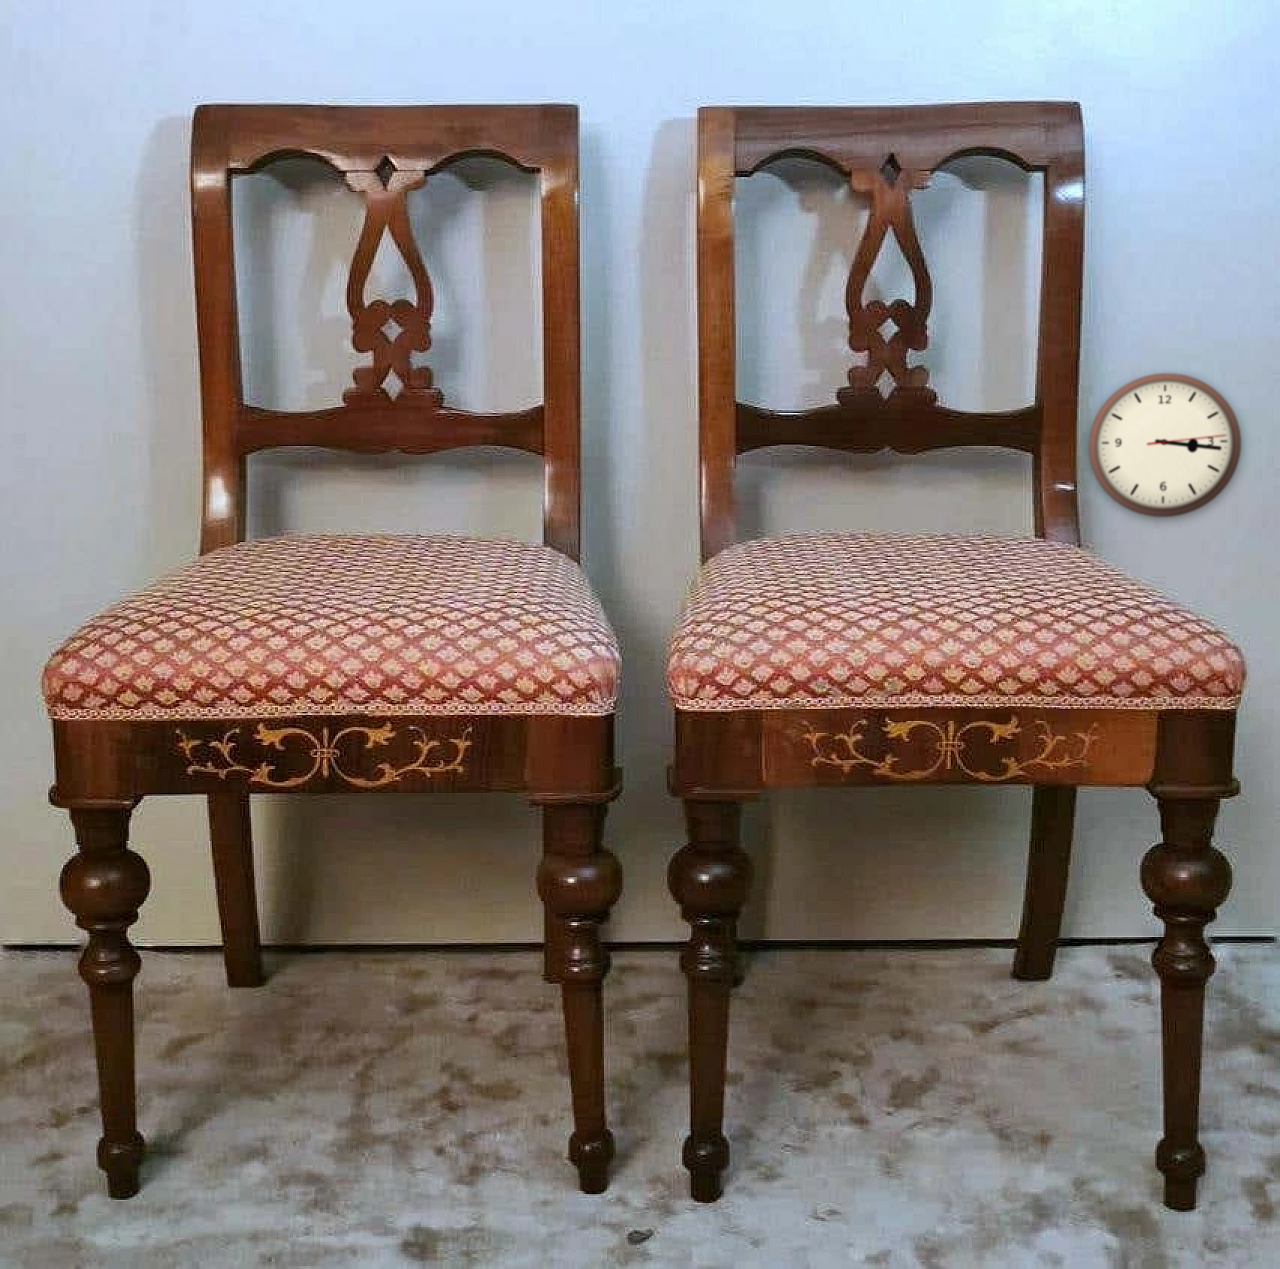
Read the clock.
3:16:14
